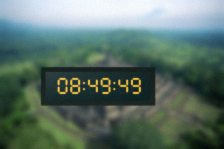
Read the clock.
8:49:49
